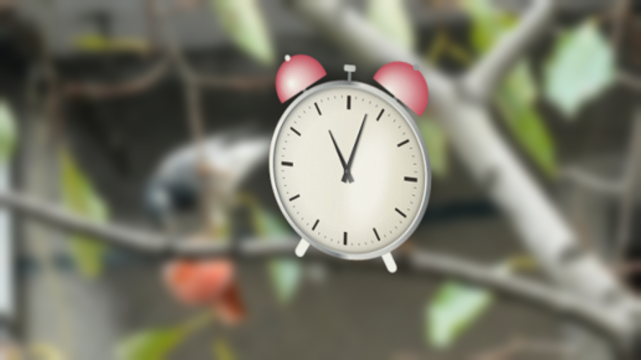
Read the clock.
11:03
